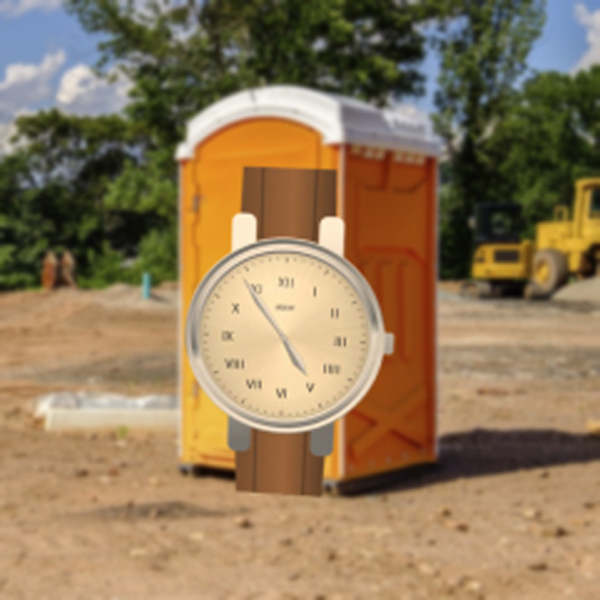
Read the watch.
4:54
